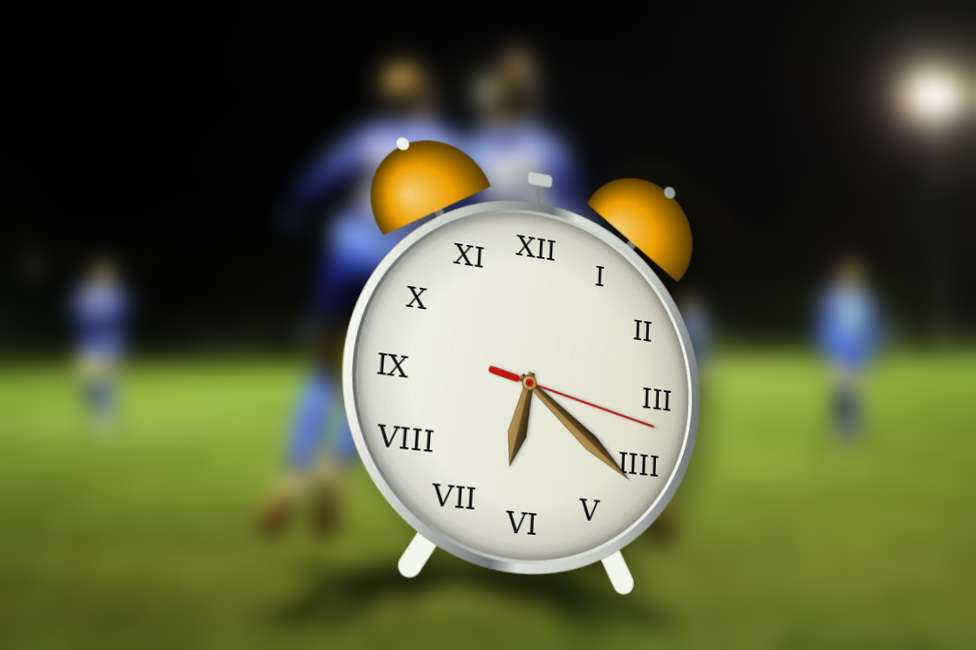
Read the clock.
6:21:17
